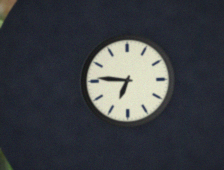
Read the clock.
6:46
